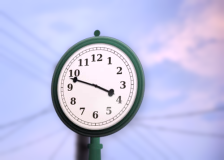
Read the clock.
3:48
